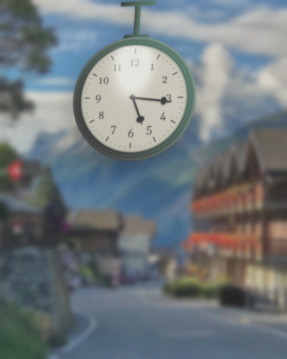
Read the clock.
5:16
